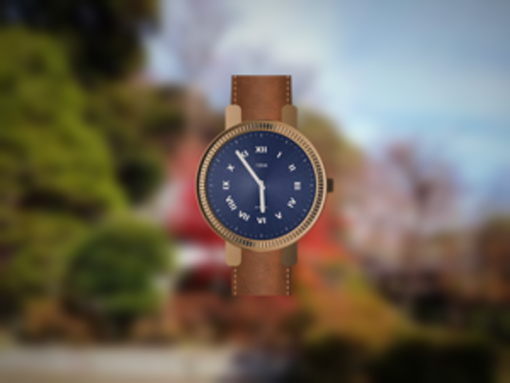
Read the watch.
5:54
